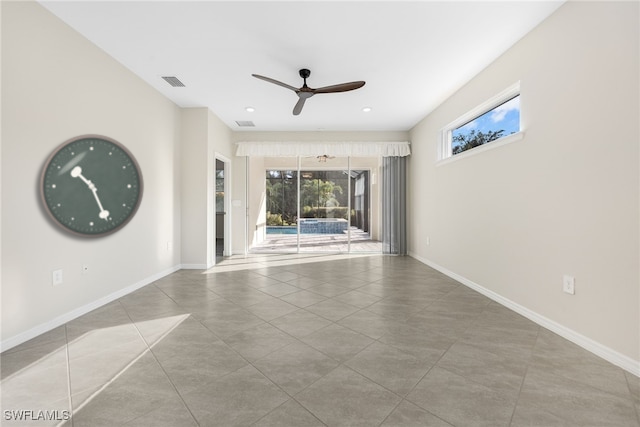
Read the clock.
10:26
